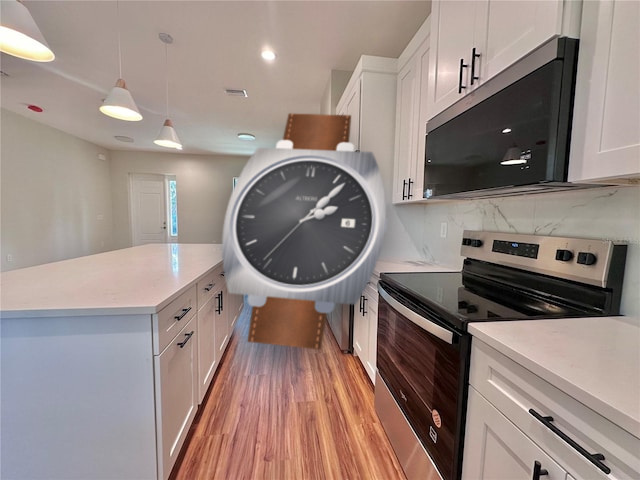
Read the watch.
2:06:36
